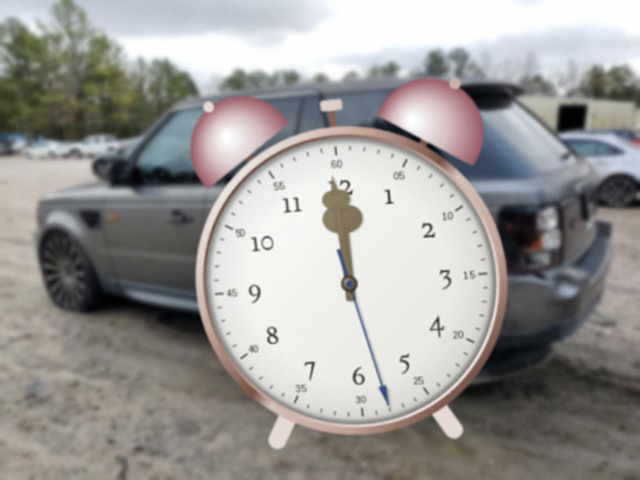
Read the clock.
11:59:28
